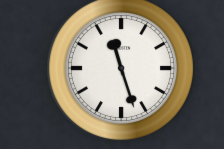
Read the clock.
11:27
